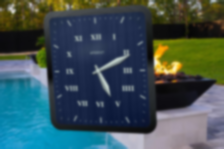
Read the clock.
5:11
